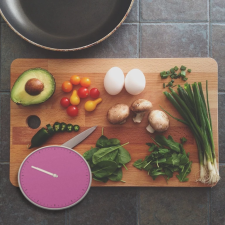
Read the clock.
9:49
